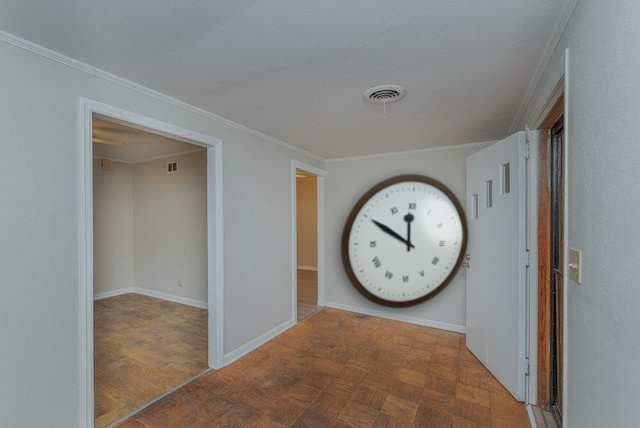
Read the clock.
11:50
